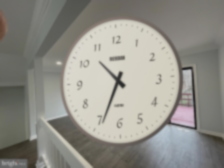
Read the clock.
10:34
